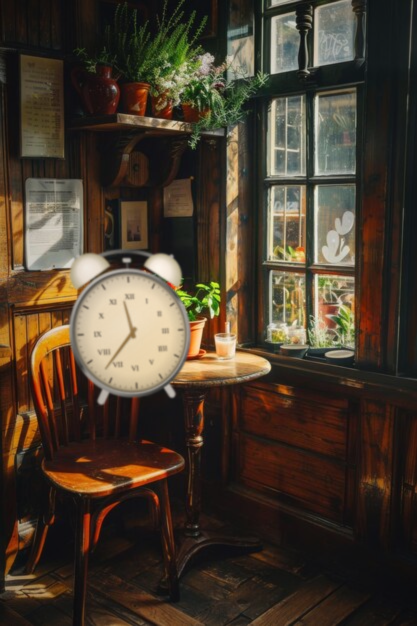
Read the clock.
11:37
